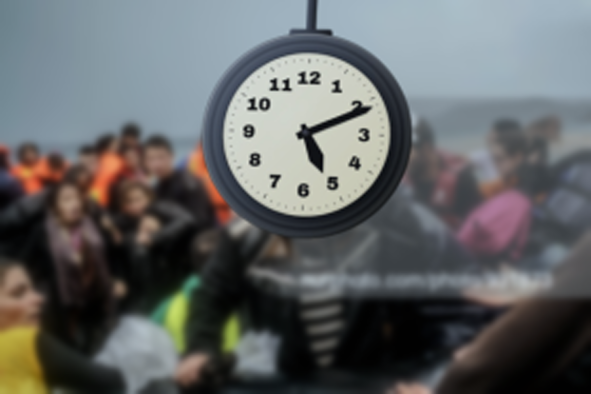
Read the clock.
5:11
